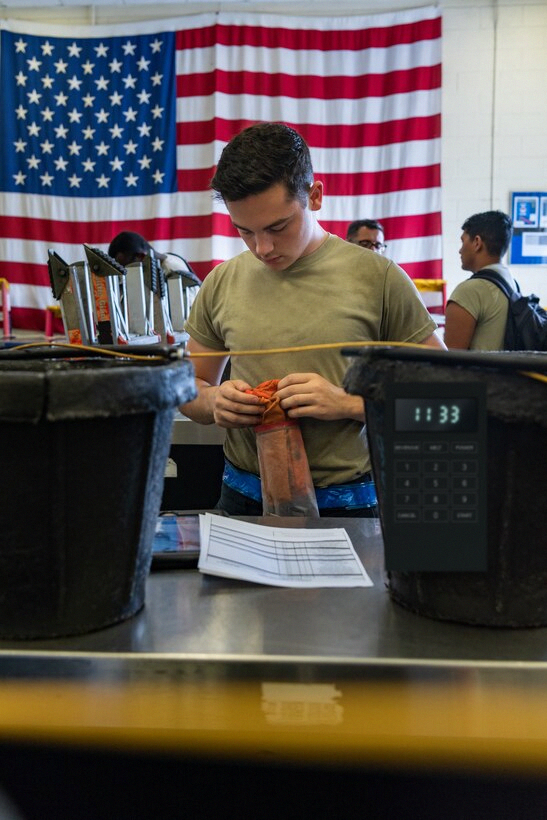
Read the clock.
11:33
